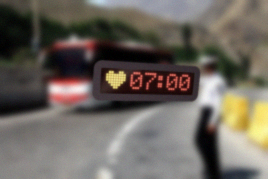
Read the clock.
7:00
